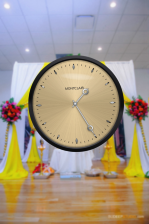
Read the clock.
1:25
